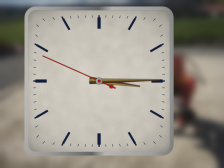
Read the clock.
3:14:49
